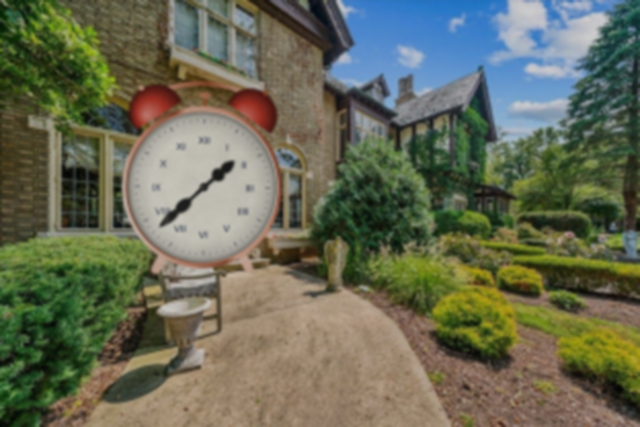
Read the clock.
1:38
